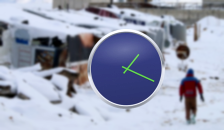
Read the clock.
1:19
